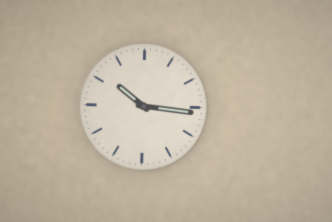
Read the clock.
10:16
